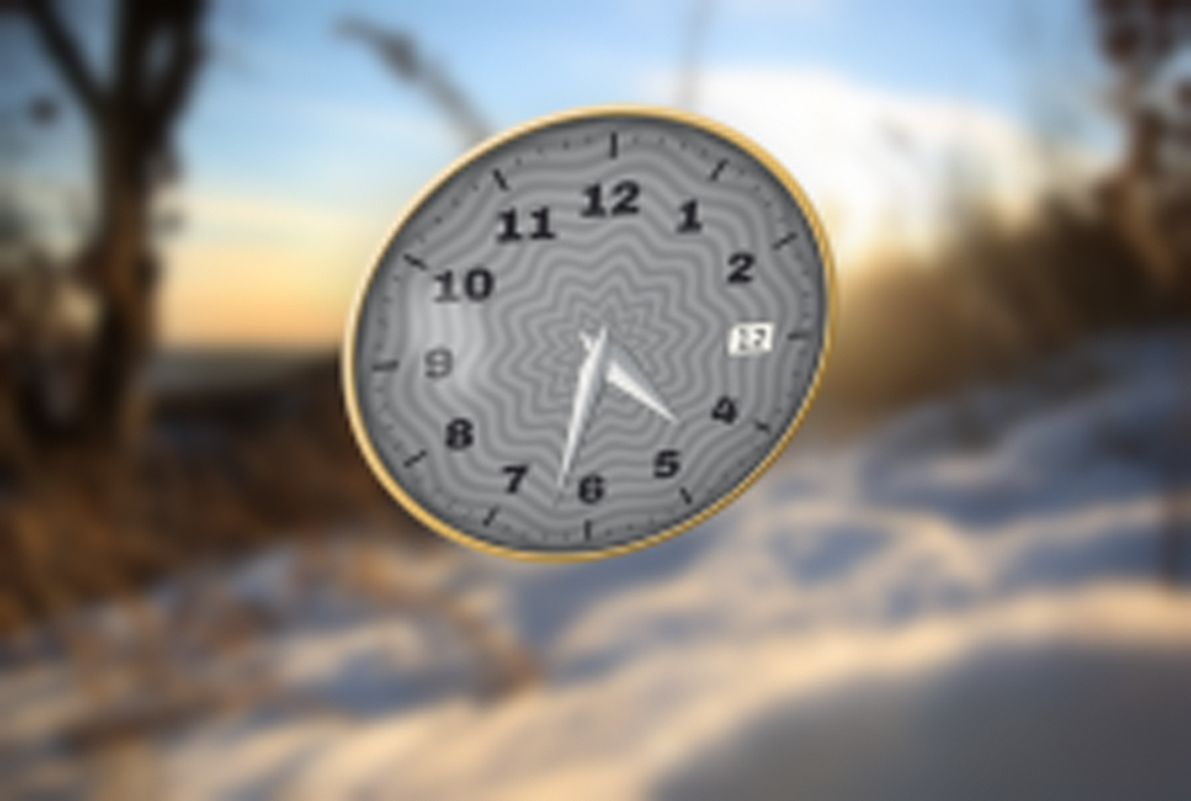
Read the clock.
4:32
